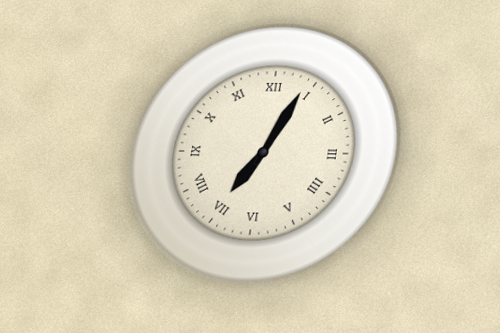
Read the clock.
7:04
